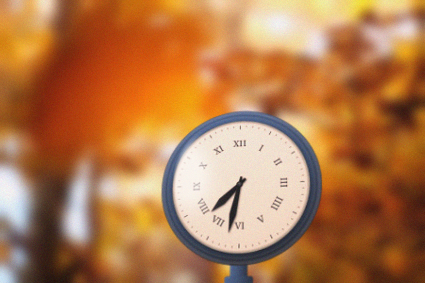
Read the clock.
7:32
